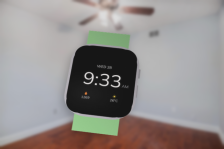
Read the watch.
9:33
